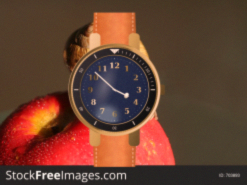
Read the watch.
3:52
